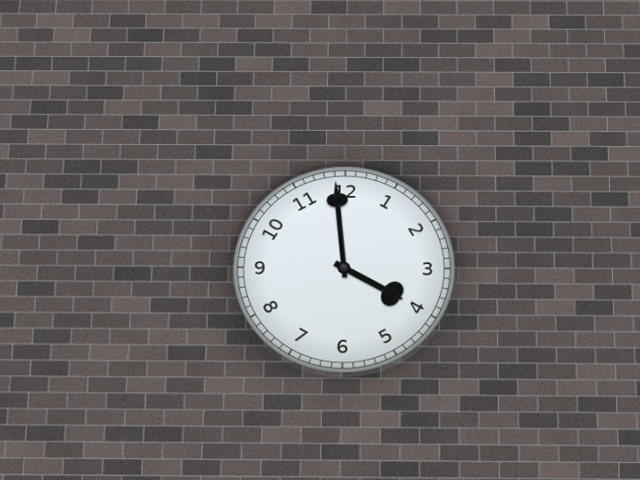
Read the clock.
3:59
